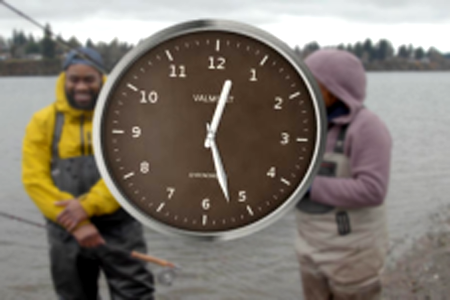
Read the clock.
12:27
